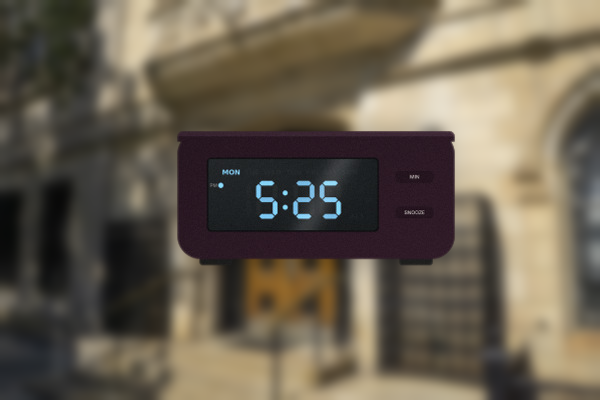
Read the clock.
5:25
